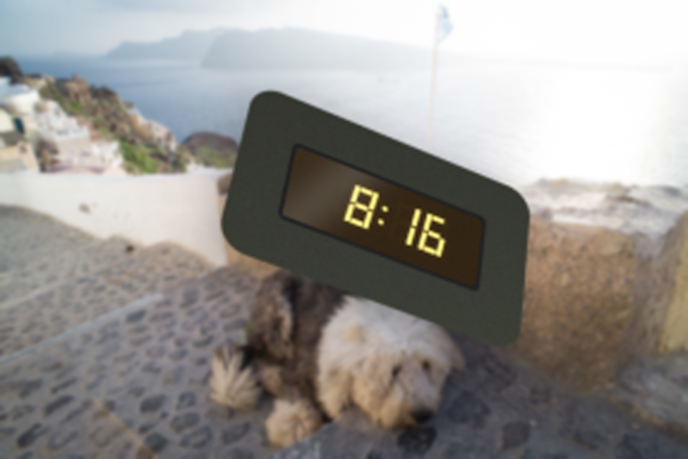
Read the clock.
8:16
